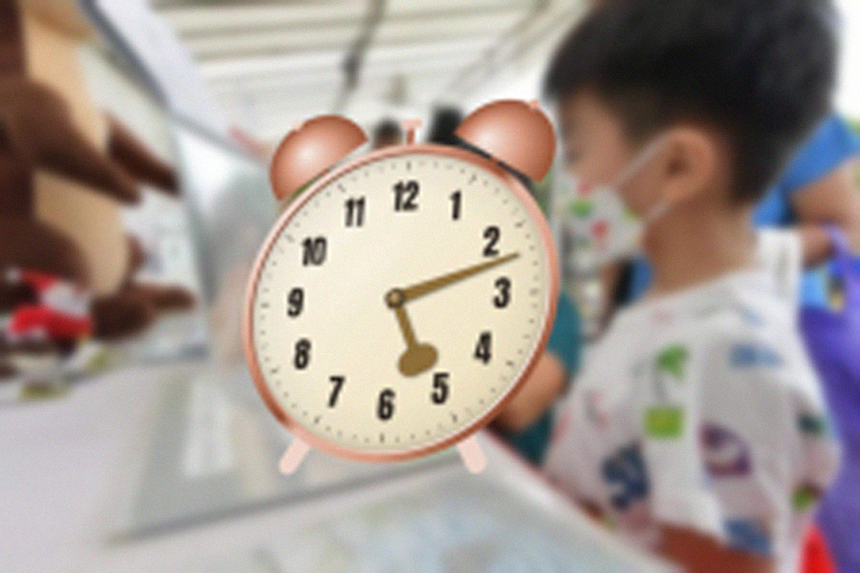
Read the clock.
5:12
